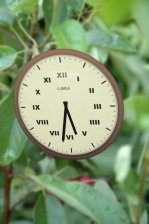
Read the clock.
5:32
